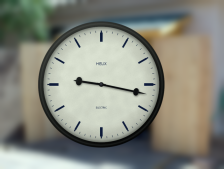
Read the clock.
9:17
